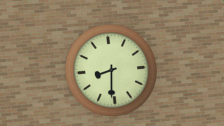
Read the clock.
8:31
